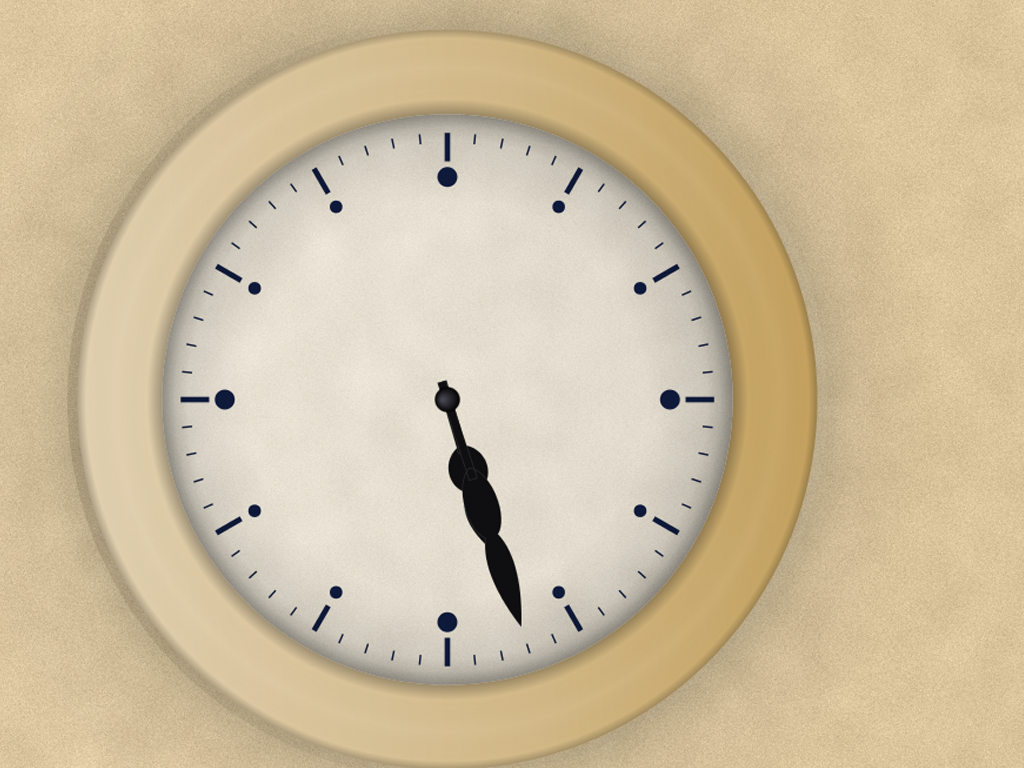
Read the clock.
5:27
